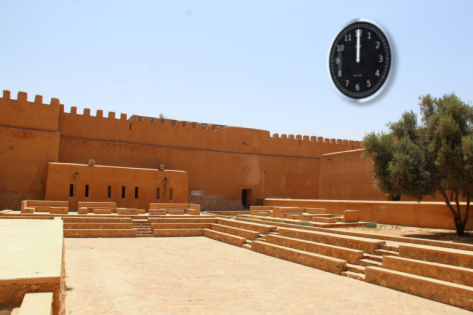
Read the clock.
12:00
